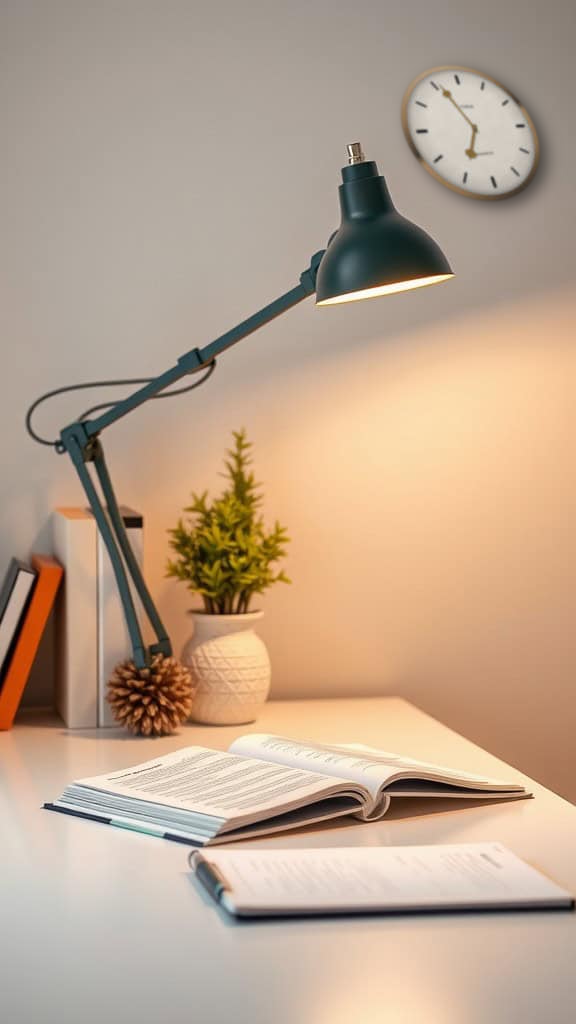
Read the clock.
6:56
